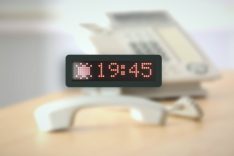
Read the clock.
19:45
